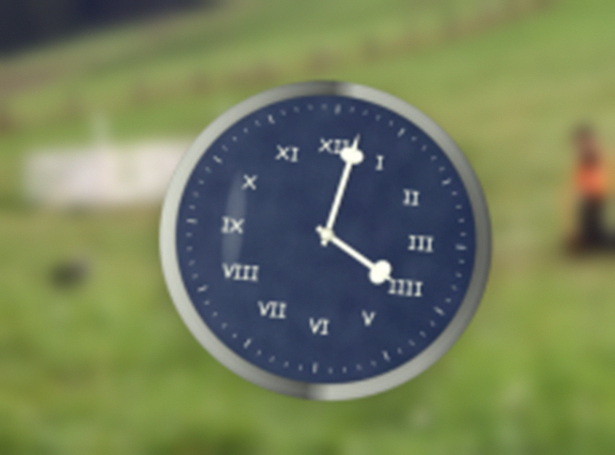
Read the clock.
4:02
